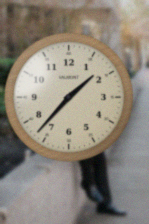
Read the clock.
1:37
